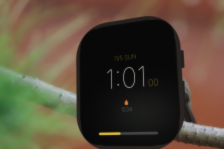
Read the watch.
1:01
